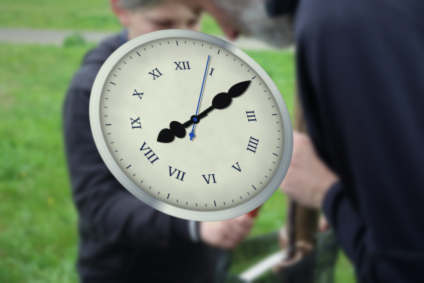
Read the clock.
8:10:04
